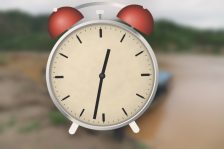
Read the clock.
12:32
